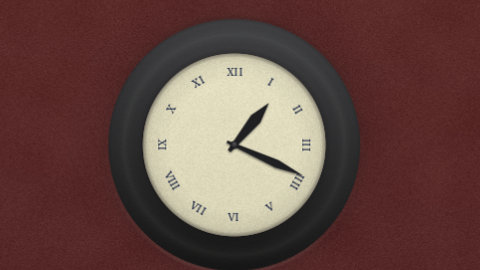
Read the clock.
1:19
